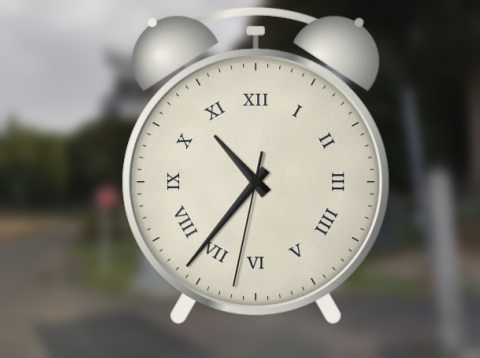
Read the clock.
10:36:32
